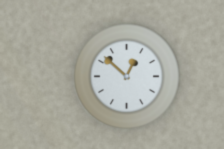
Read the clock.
12:52
